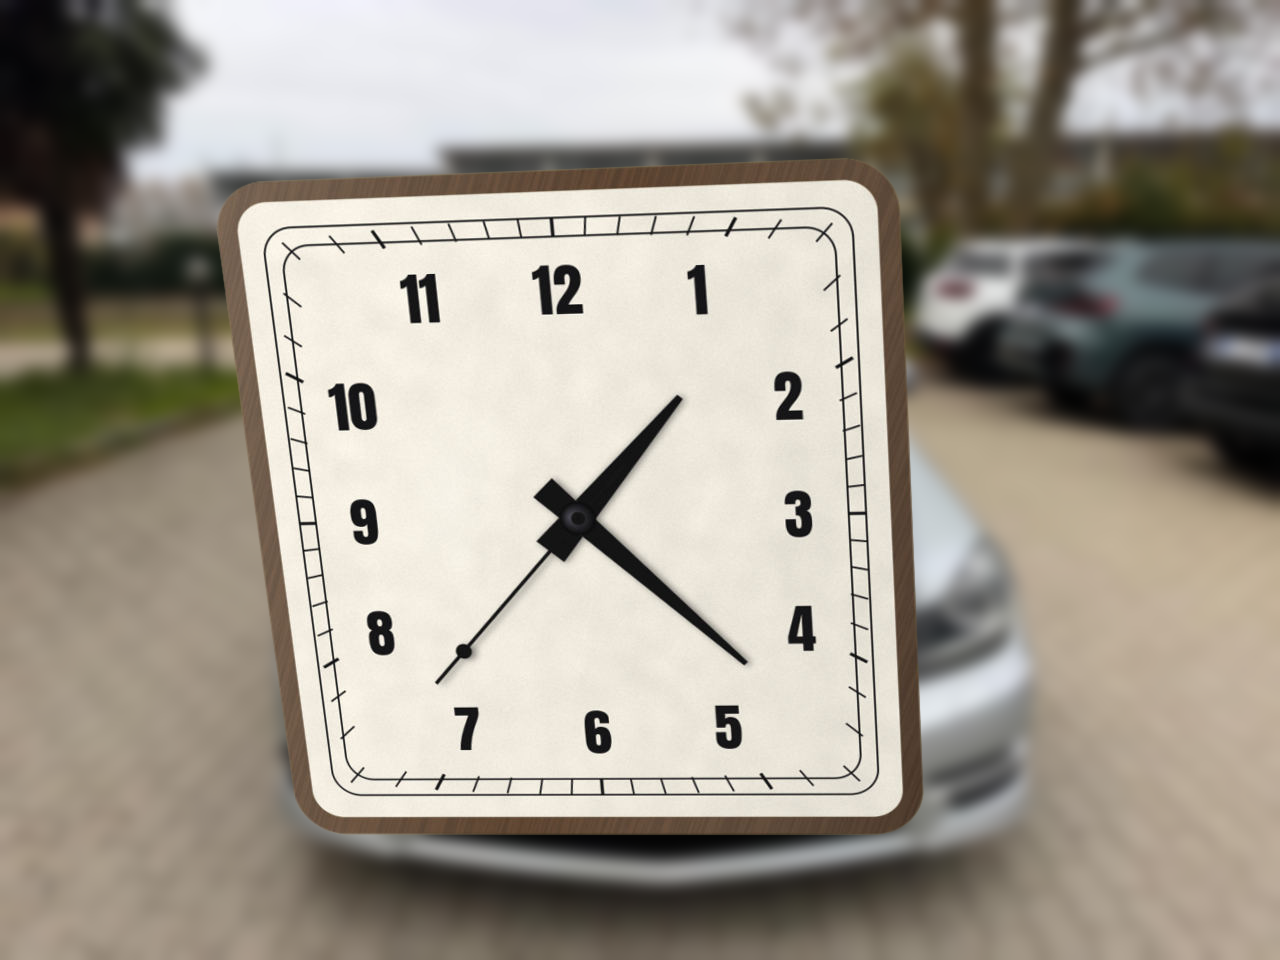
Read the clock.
1:22:37
